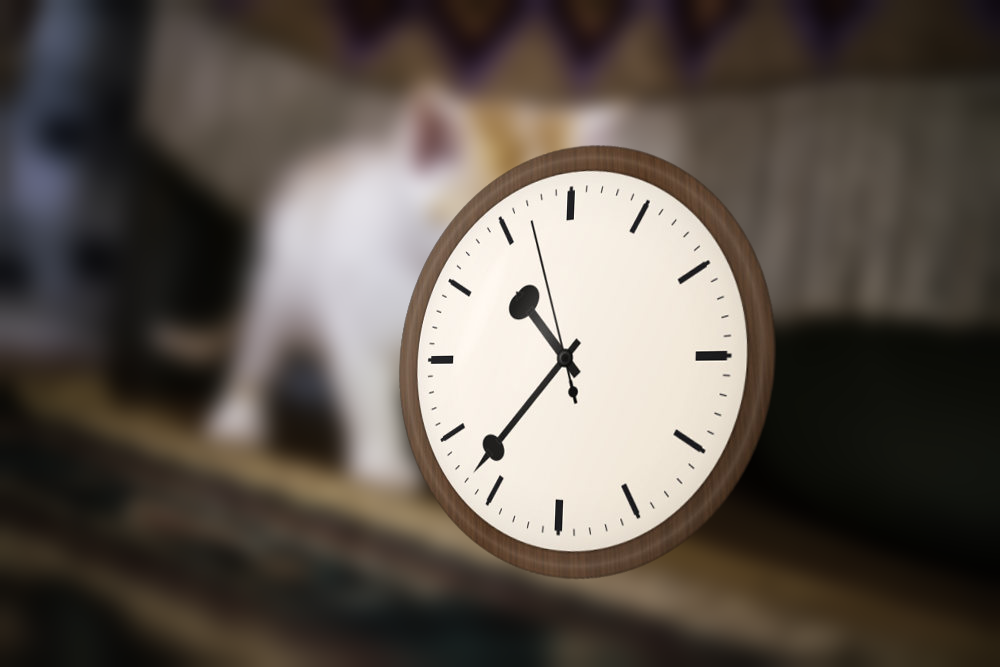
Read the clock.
10:36:57
